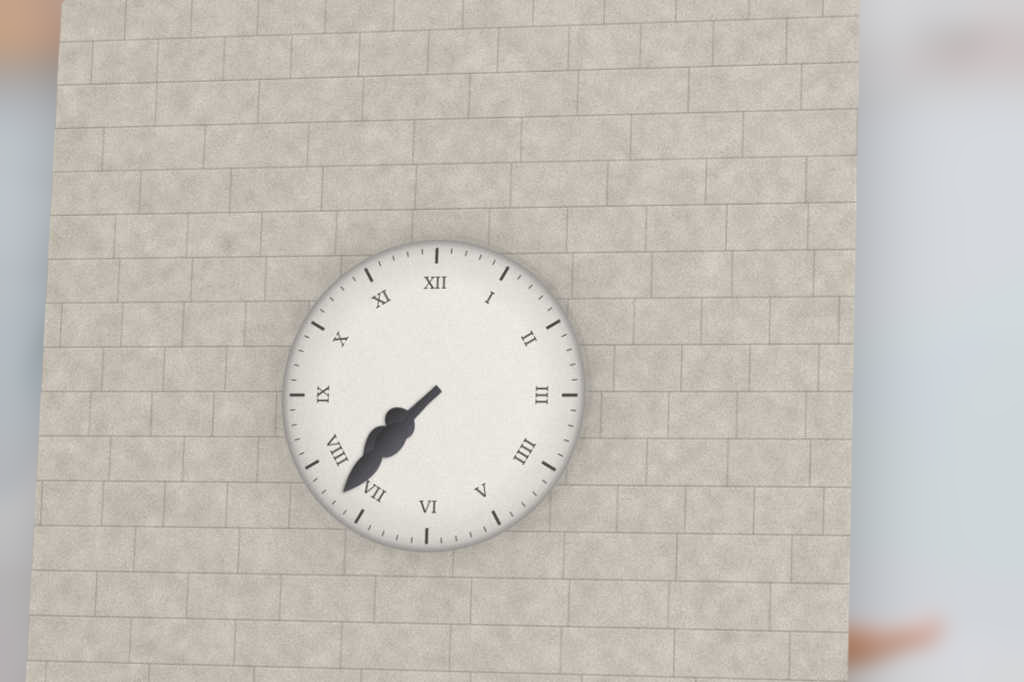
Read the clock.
7:37
